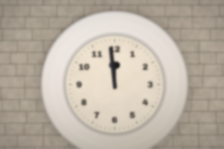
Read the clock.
11:59
